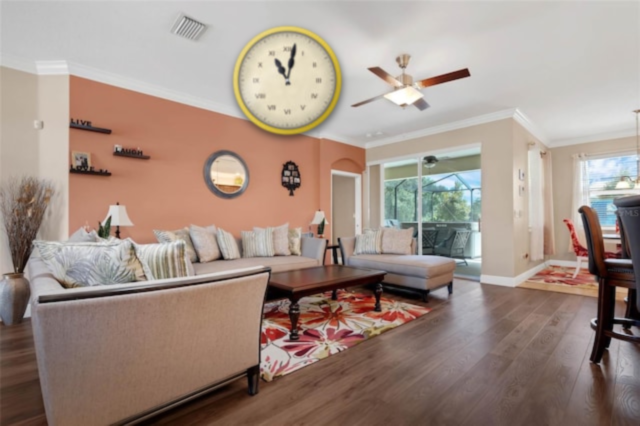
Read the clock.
11:02
